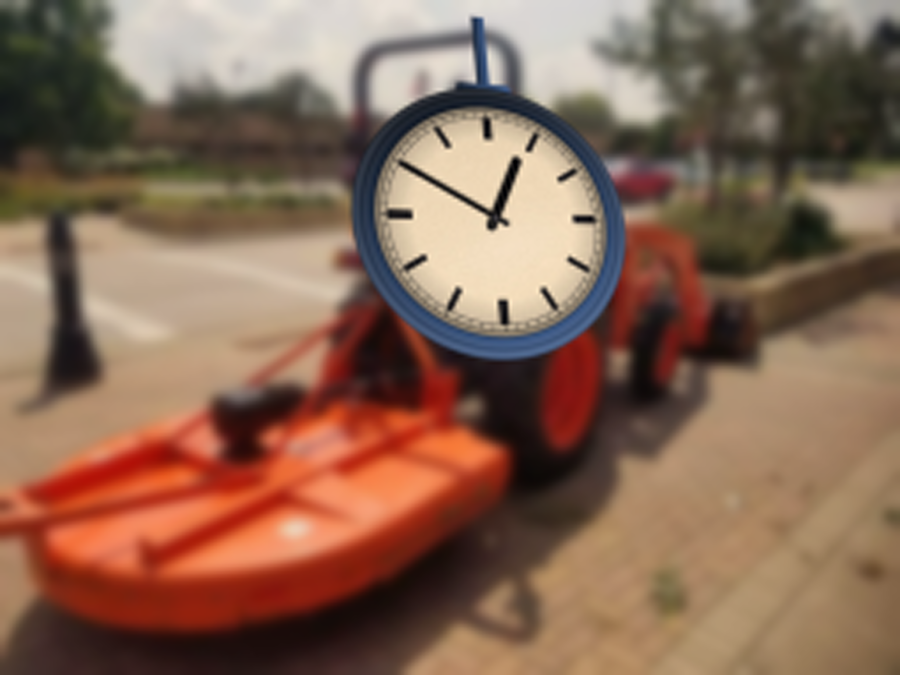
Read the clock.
12:50
